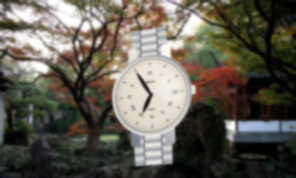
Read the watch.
6:55
